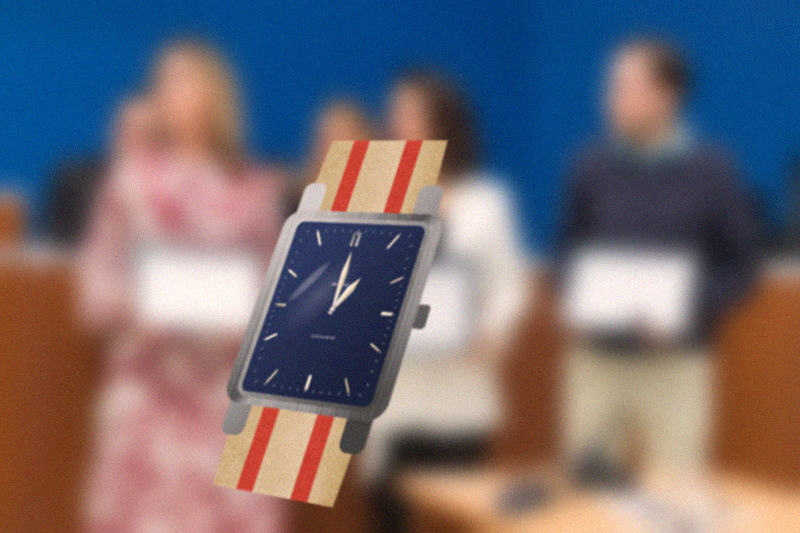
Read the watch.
1:00
